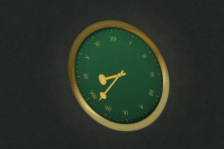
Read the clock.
8:38
